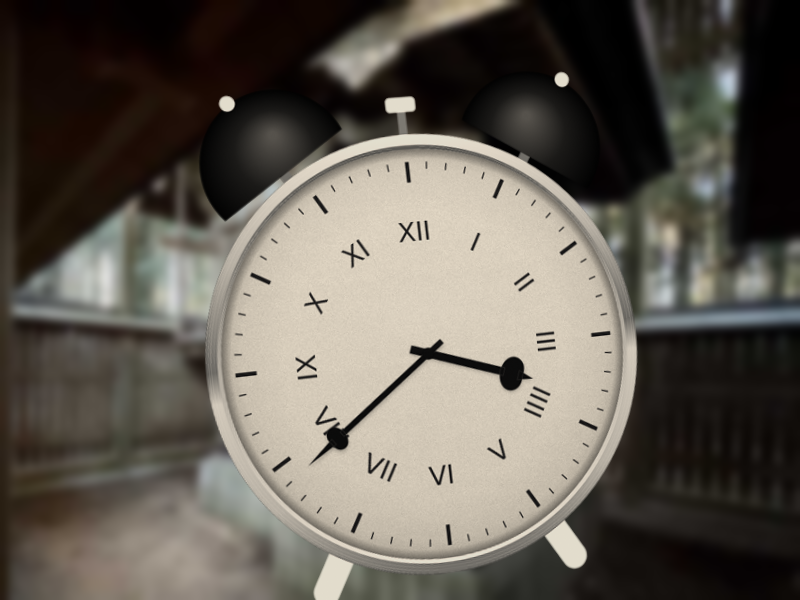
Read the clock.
3:39
